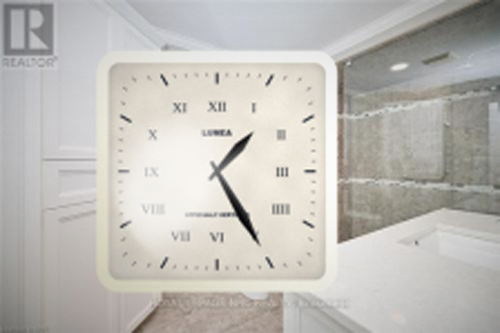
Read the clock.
1:25
